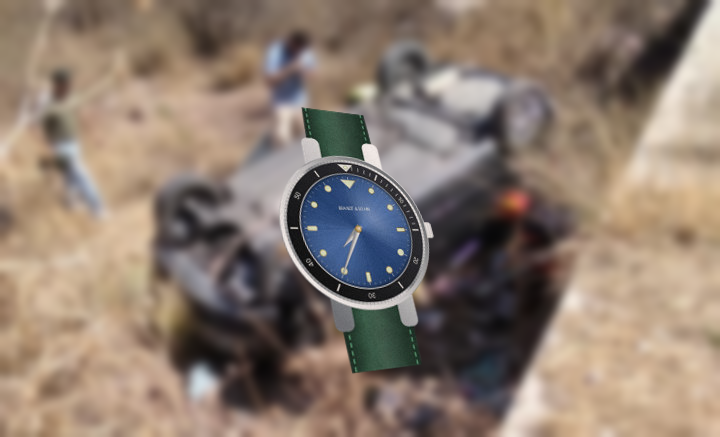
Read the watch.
7:35
